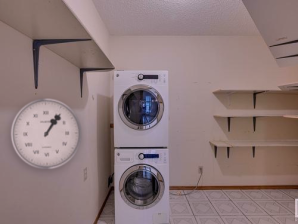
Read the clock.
1:06
